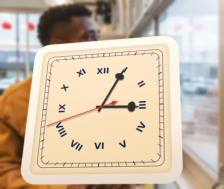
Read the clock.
3:04:42
